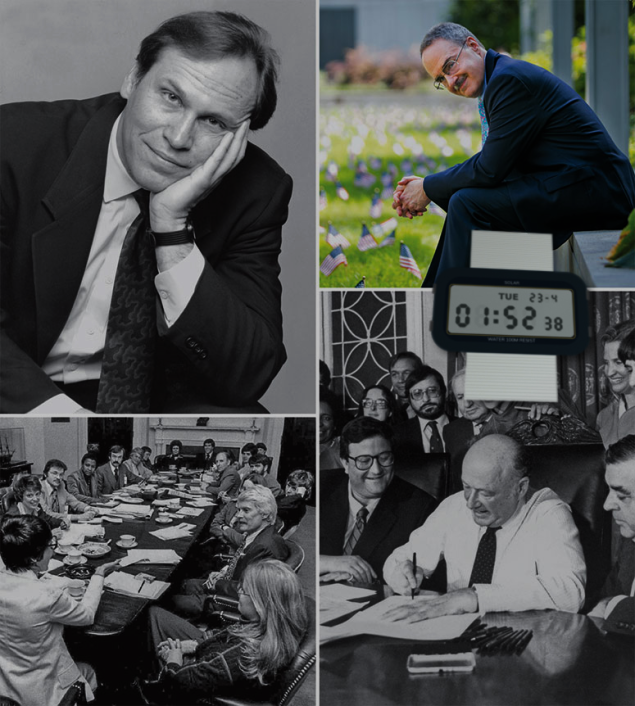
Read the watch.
1:52:38
